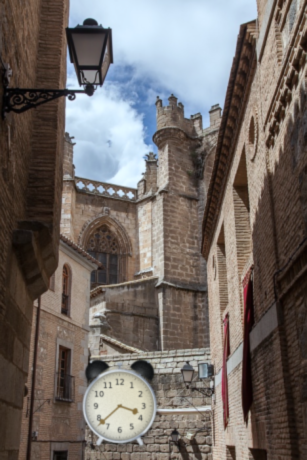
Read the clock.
3:38
